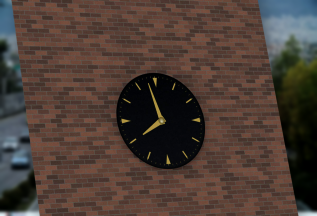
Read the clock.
7:58
